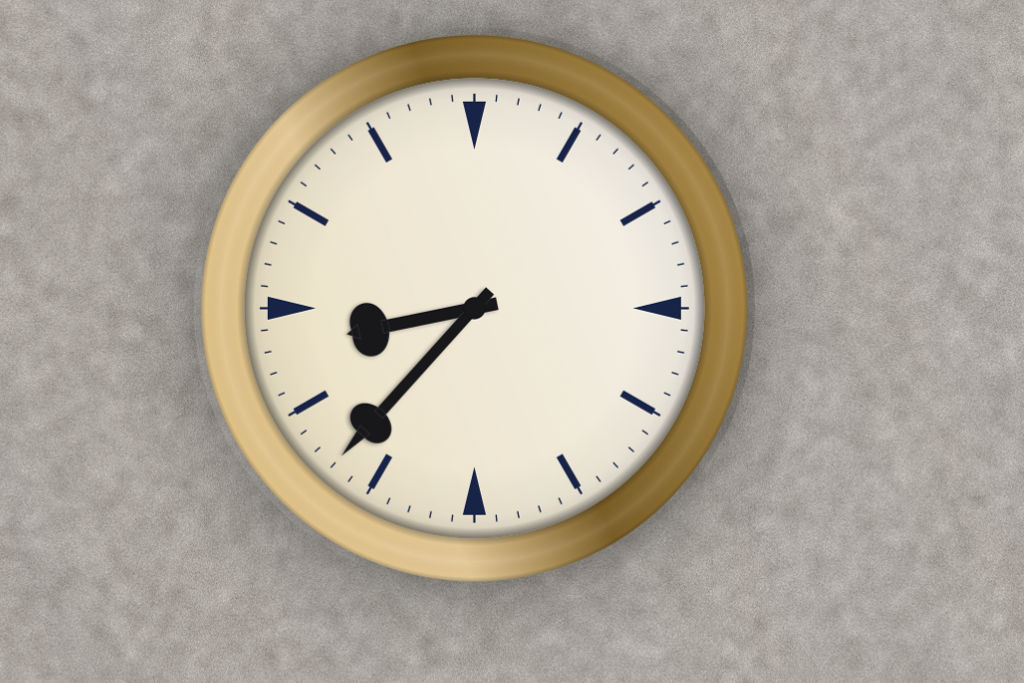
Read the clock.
8:37
